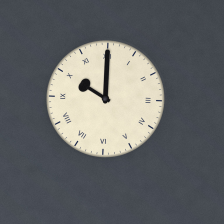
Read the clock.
10:00
